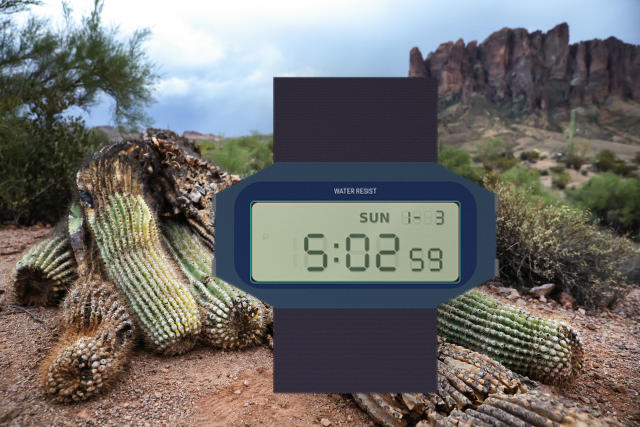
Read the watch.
5:02:59
